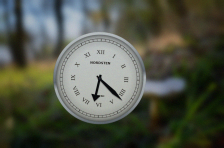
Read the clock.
6:22
